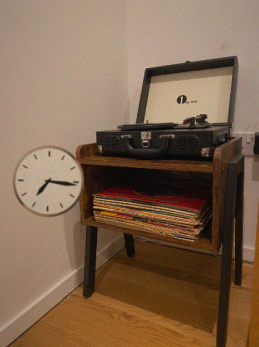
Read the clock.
7:16
